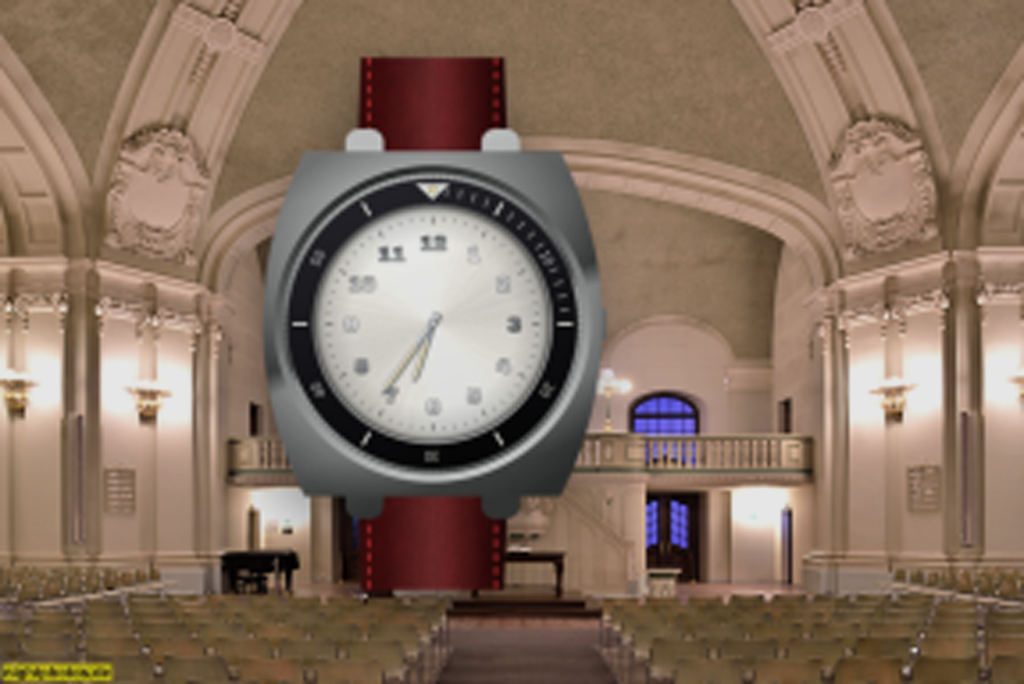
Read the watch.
6:36
